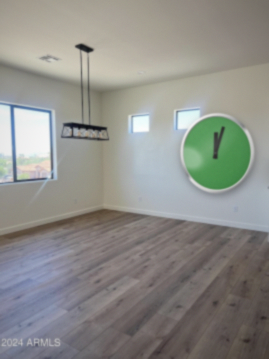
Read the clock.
12:03
